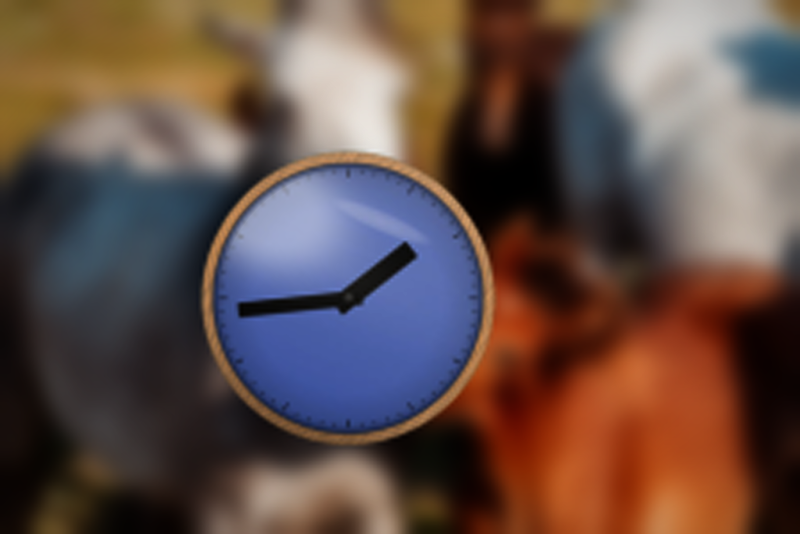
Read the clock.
1:44
